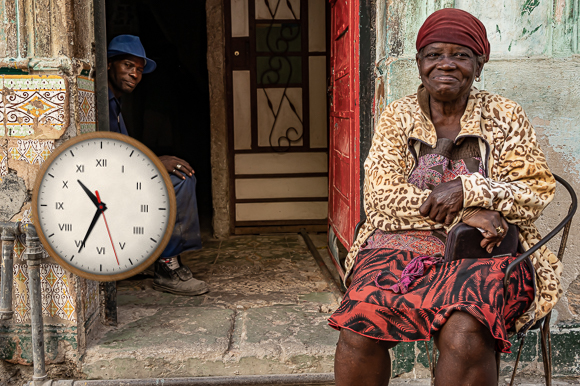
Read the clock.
10:34:27
